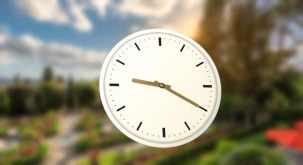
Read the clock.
9:20
